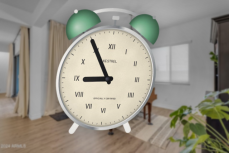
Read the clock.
8:55
